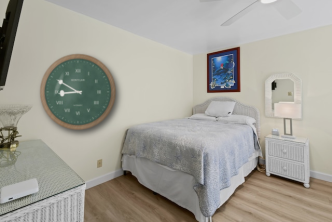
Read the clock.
8:50
